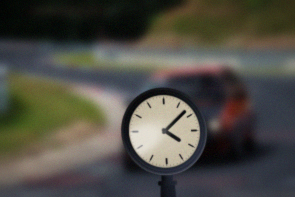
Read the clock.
4:08
